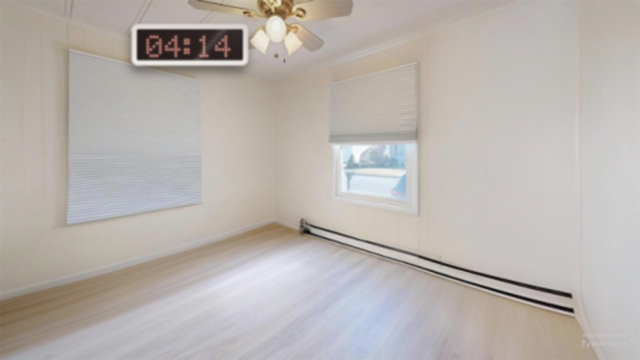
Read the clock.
4:14
